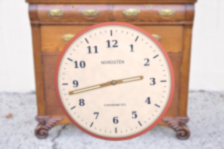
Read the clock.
2:43
